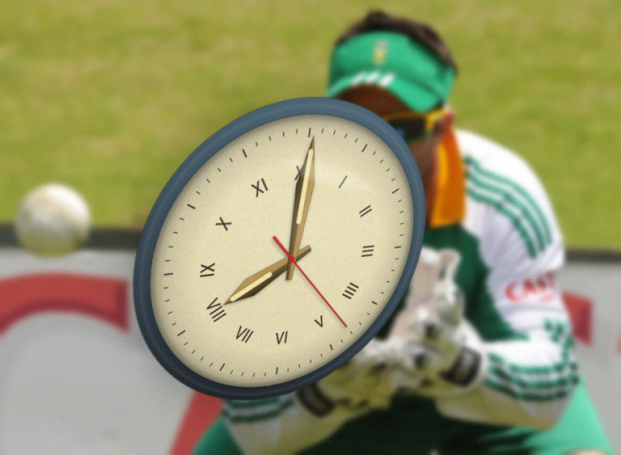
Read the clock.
8:00:23
